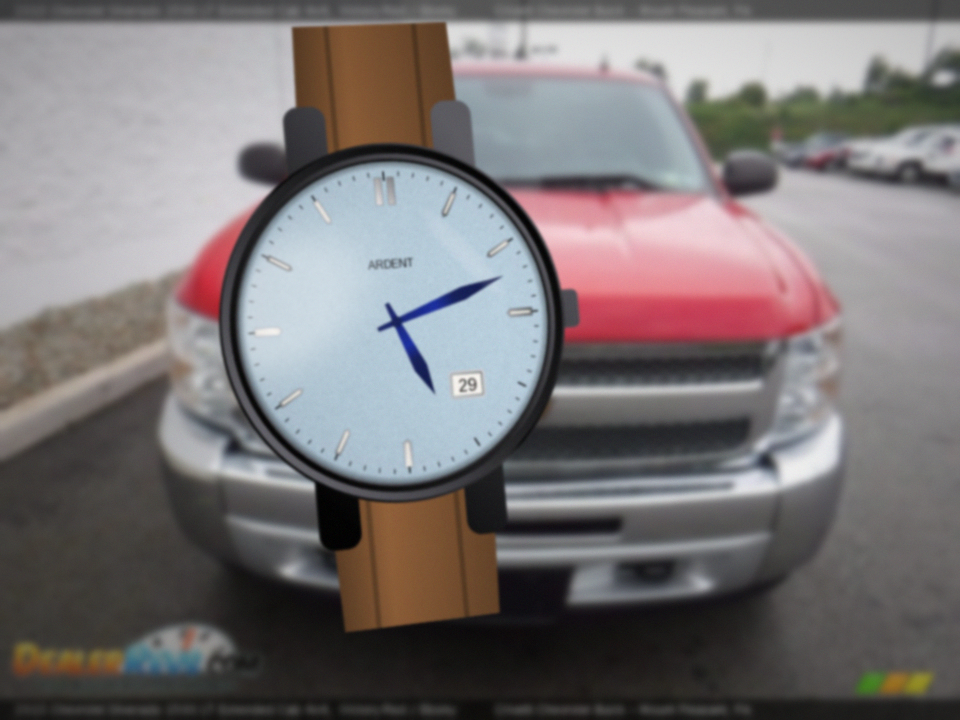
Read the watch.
5:12
